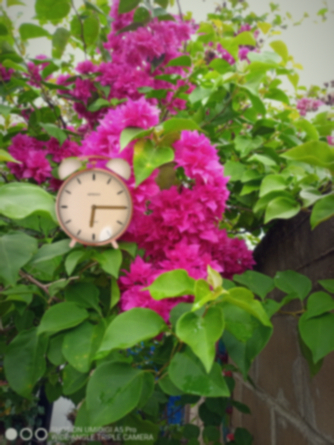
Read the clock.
6:15
